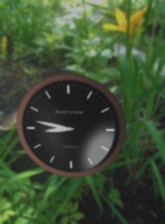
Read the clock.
8:47
